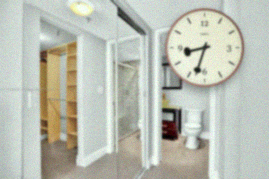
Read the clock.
8:33
